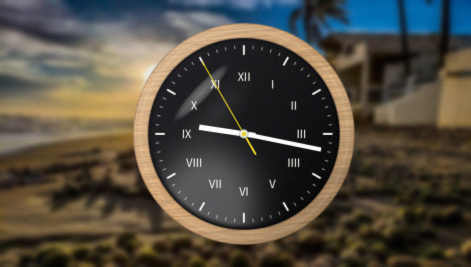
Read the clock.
9:16:55
